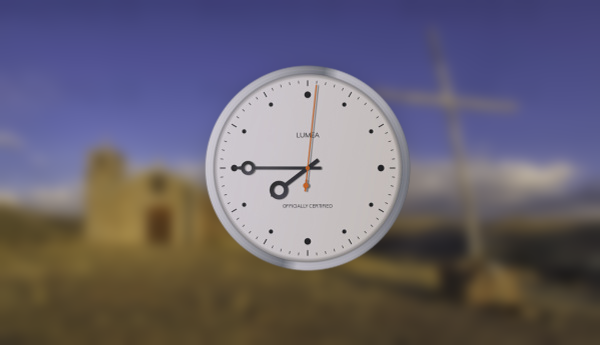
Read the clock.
7:45:01
